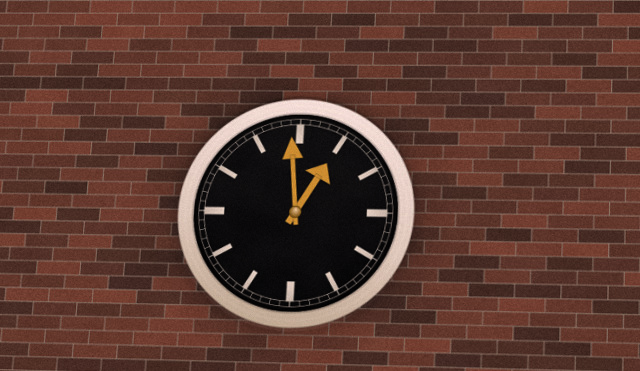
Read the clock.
12:59
